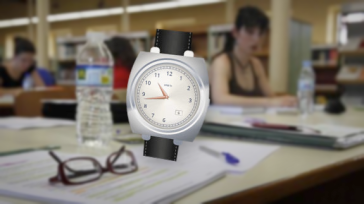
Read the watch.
10:43
